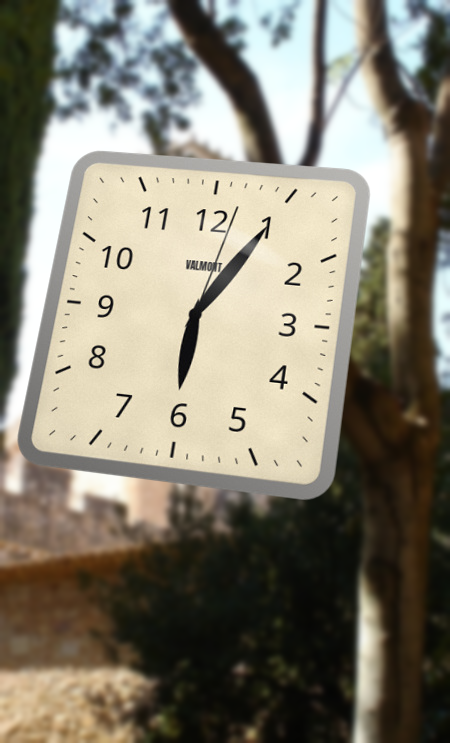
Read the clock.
6:05:02
